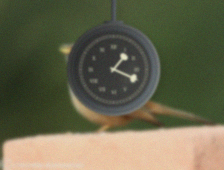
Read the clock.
1:19
